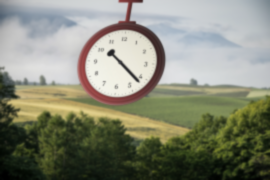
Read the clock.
10:22
